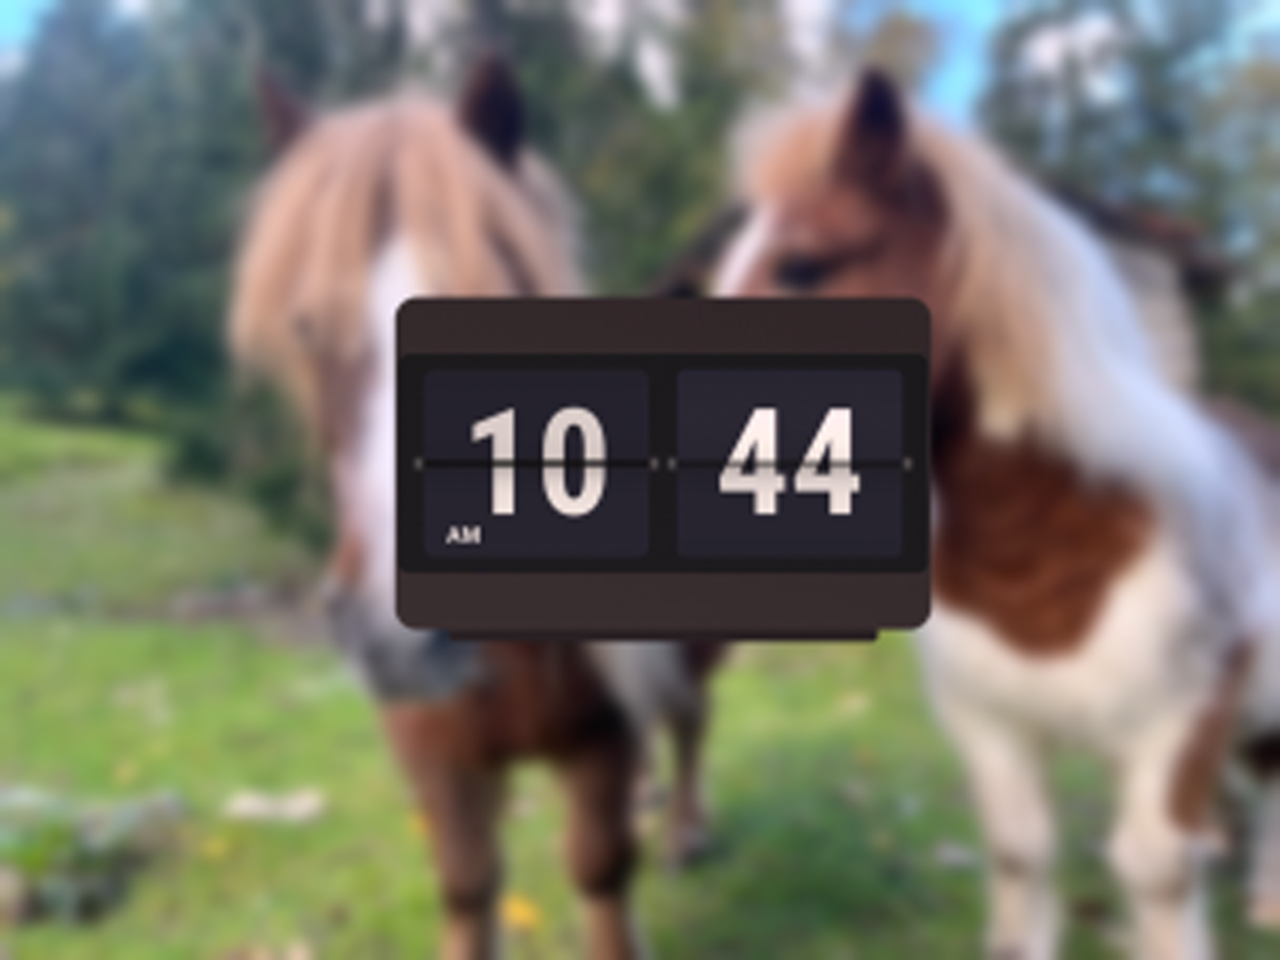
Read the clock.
10:44
